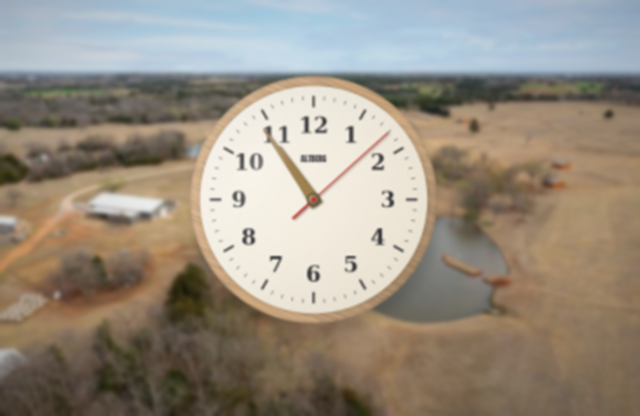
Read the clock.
10:54:08
